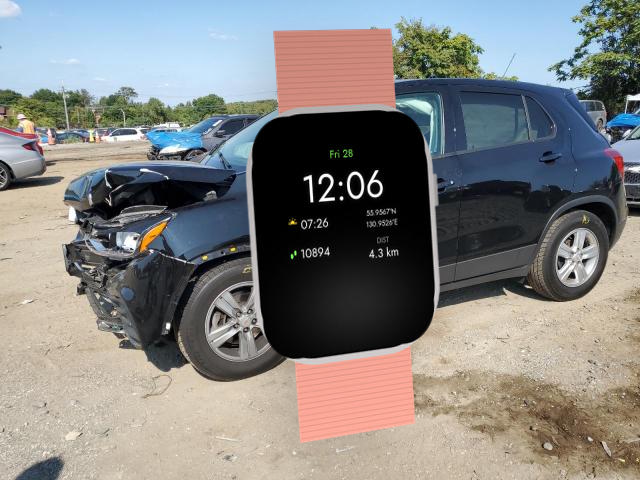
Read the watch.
12:06
